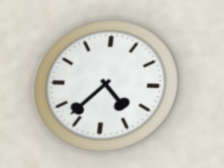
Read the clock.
4:37
